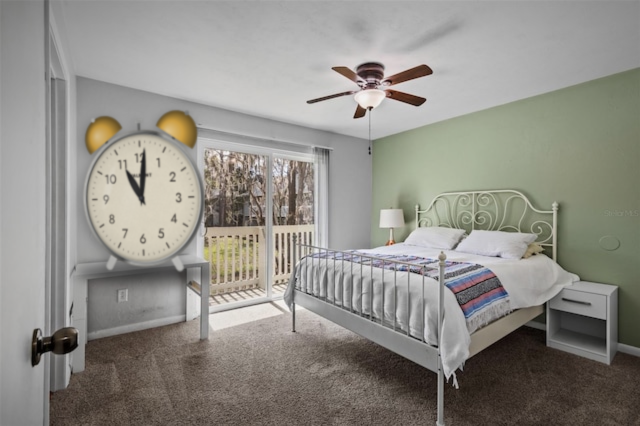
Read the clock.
11:01
